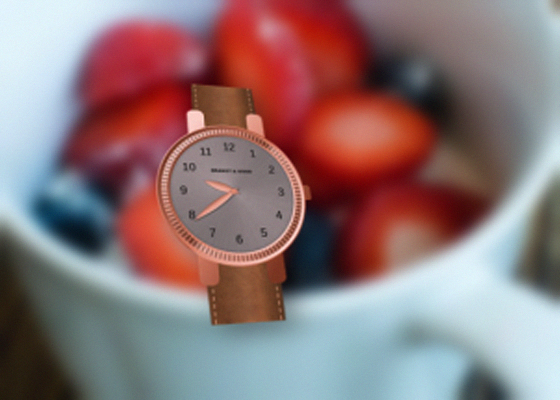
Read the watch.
9:39
